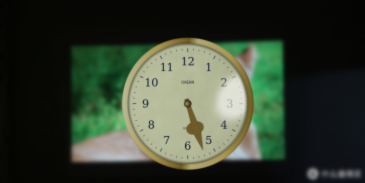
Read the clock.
5:27
